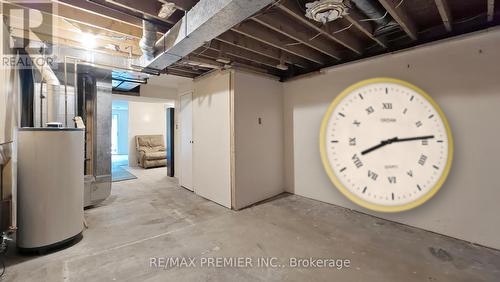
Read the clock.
8:14
